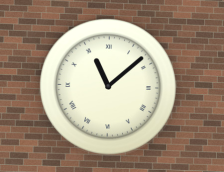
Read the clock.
11:08
